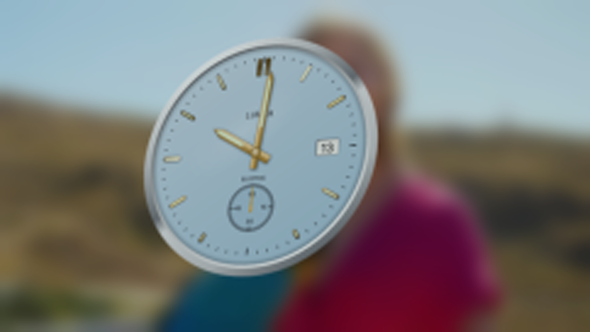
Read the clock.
10:01
